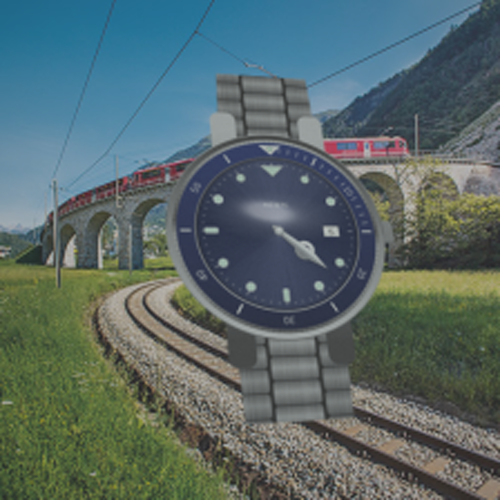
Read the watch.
4:22
